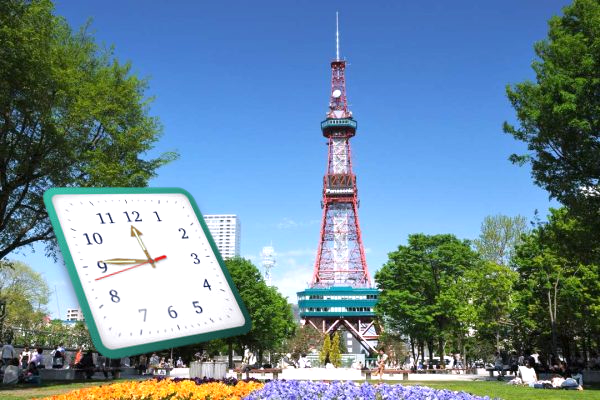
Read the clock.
11:45:43
